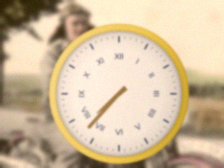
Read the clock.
7:37
